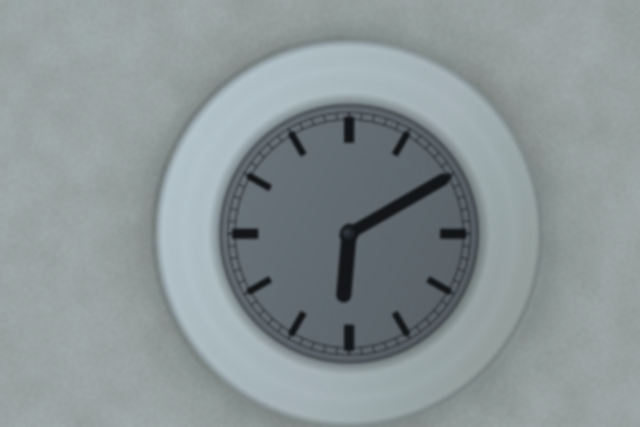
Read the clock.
6:10
